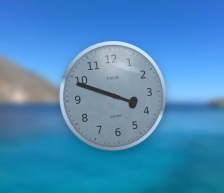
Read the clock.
3:49
